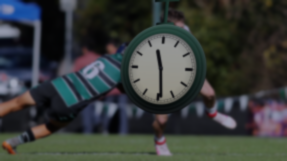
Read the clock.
11:29
